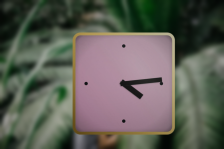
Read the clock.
4:14
